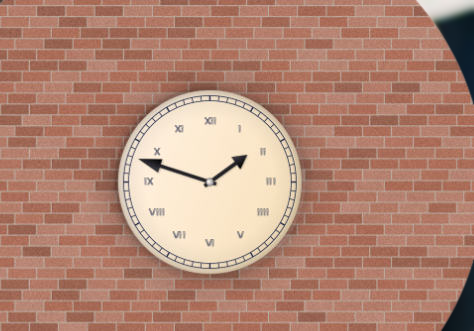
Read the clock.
1:48
